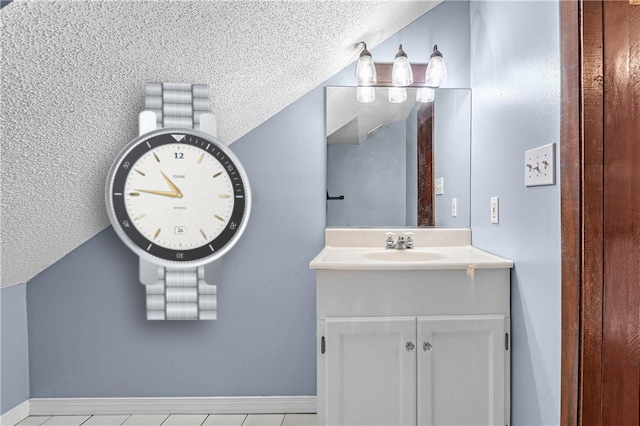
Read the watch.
10:46
